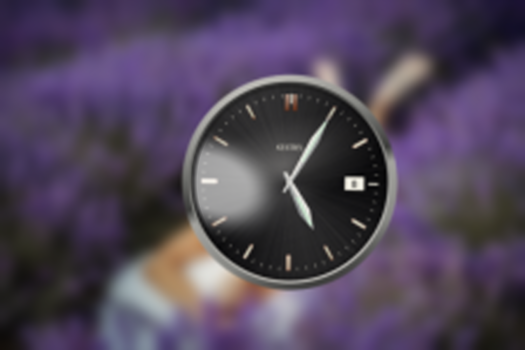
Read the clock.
5:05
